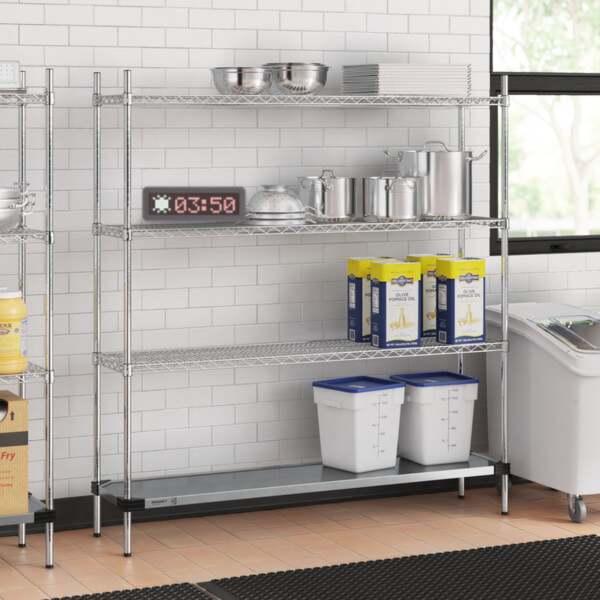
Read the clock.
3:50
